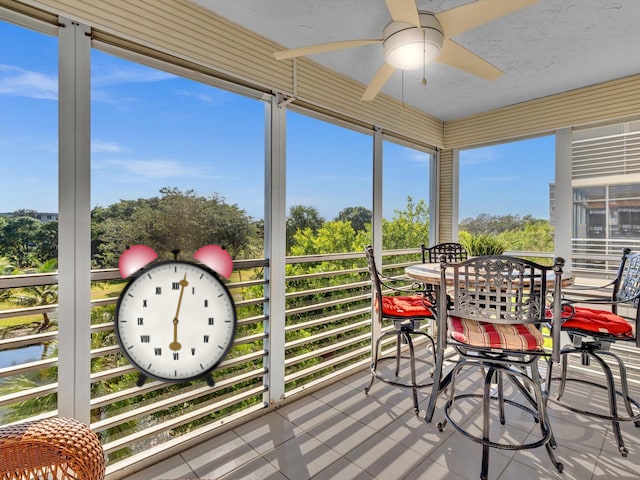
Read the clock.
6:02
